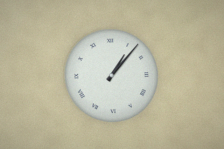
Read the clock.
1:07
